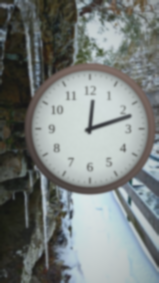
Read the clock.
12:12
